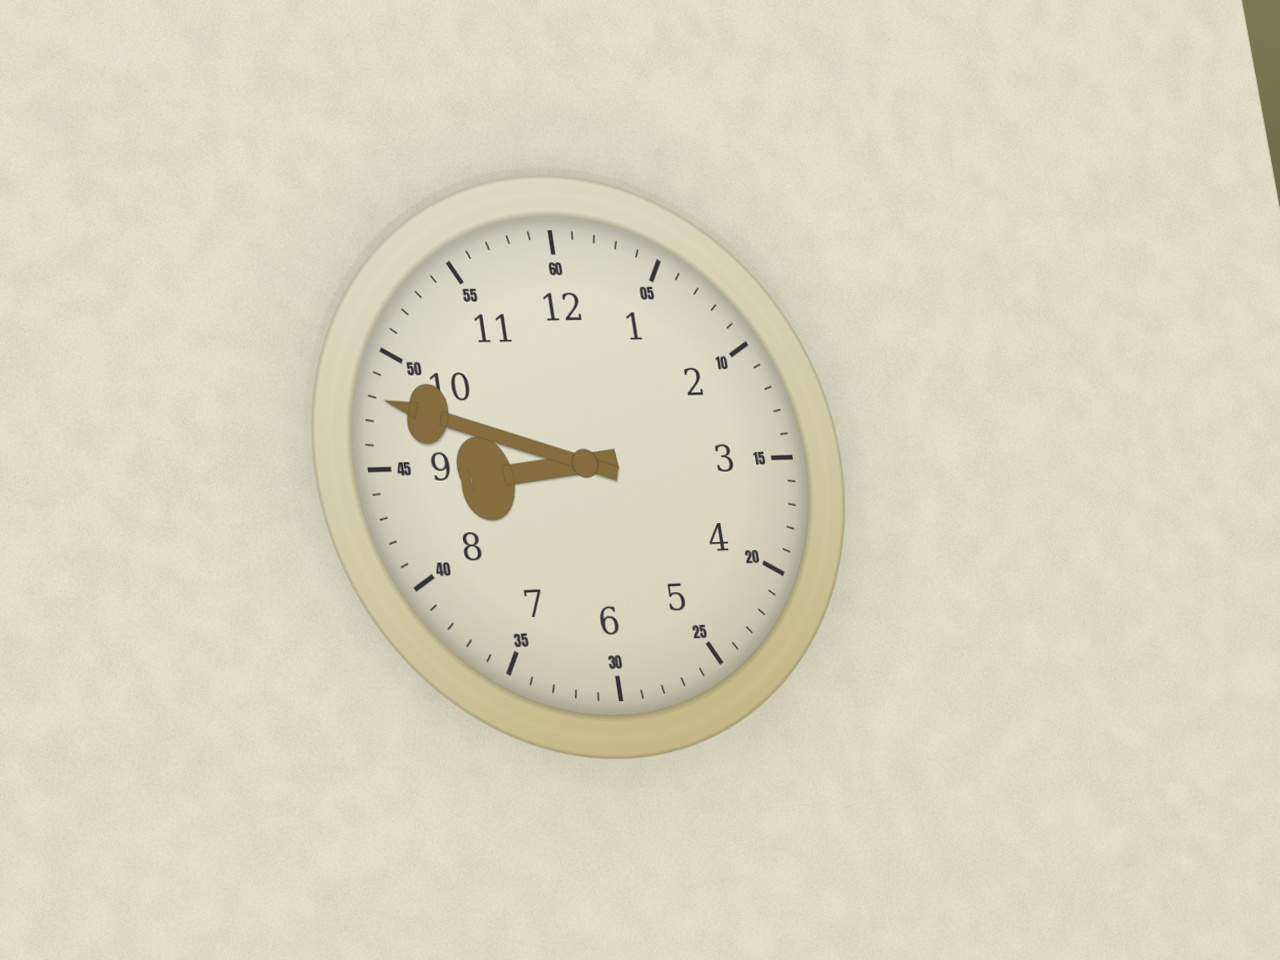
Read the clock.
8:48
